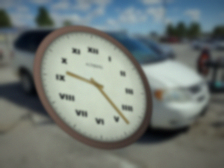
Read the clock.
9:23
